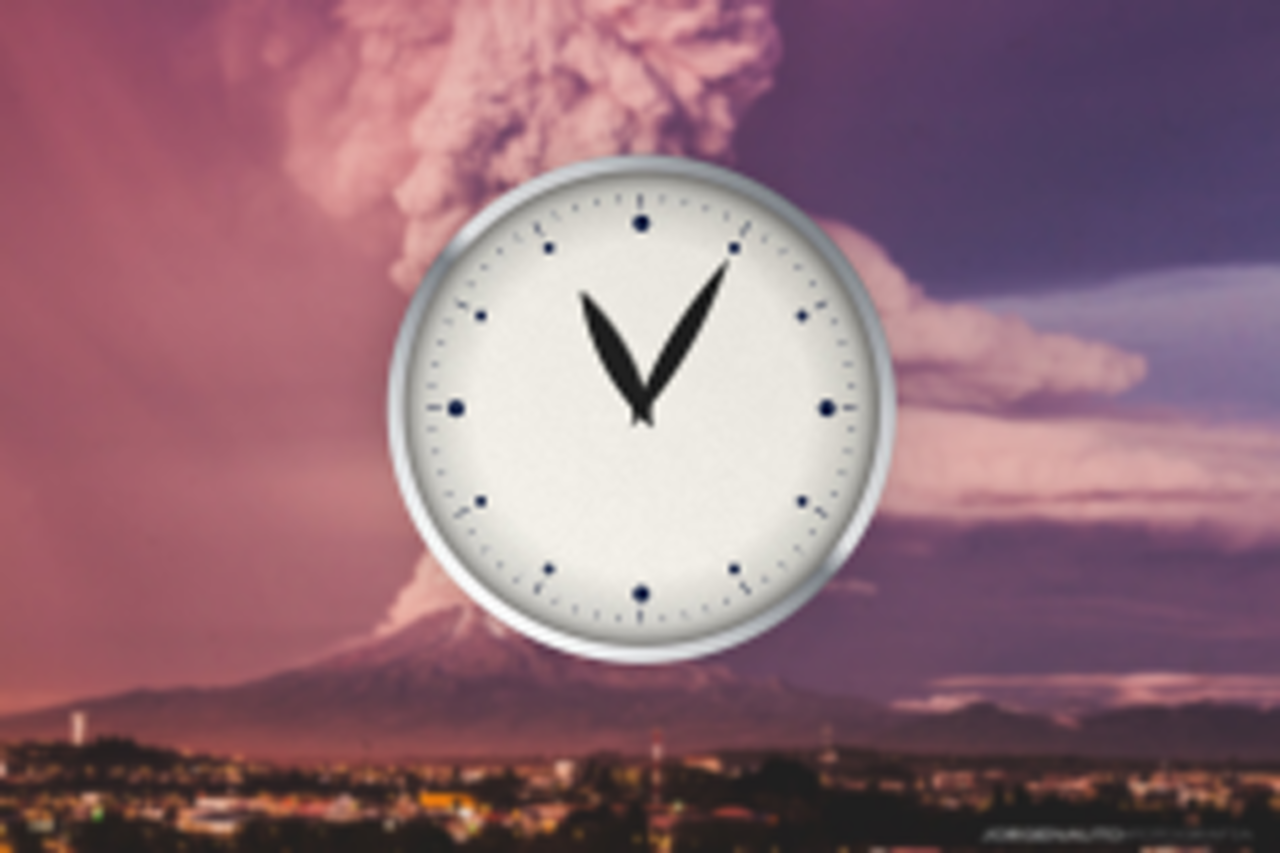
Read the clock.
11:05
